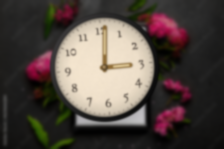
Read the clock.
3:01
